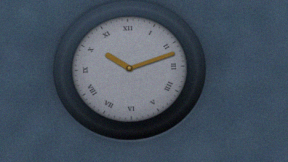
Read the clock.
10:12
